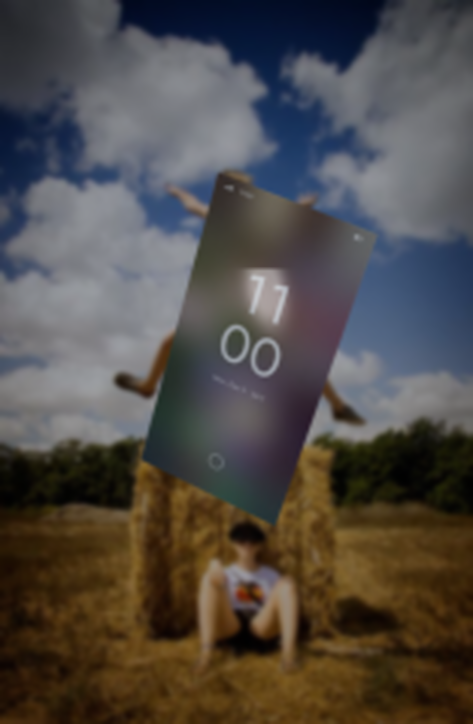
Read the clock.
11:00
